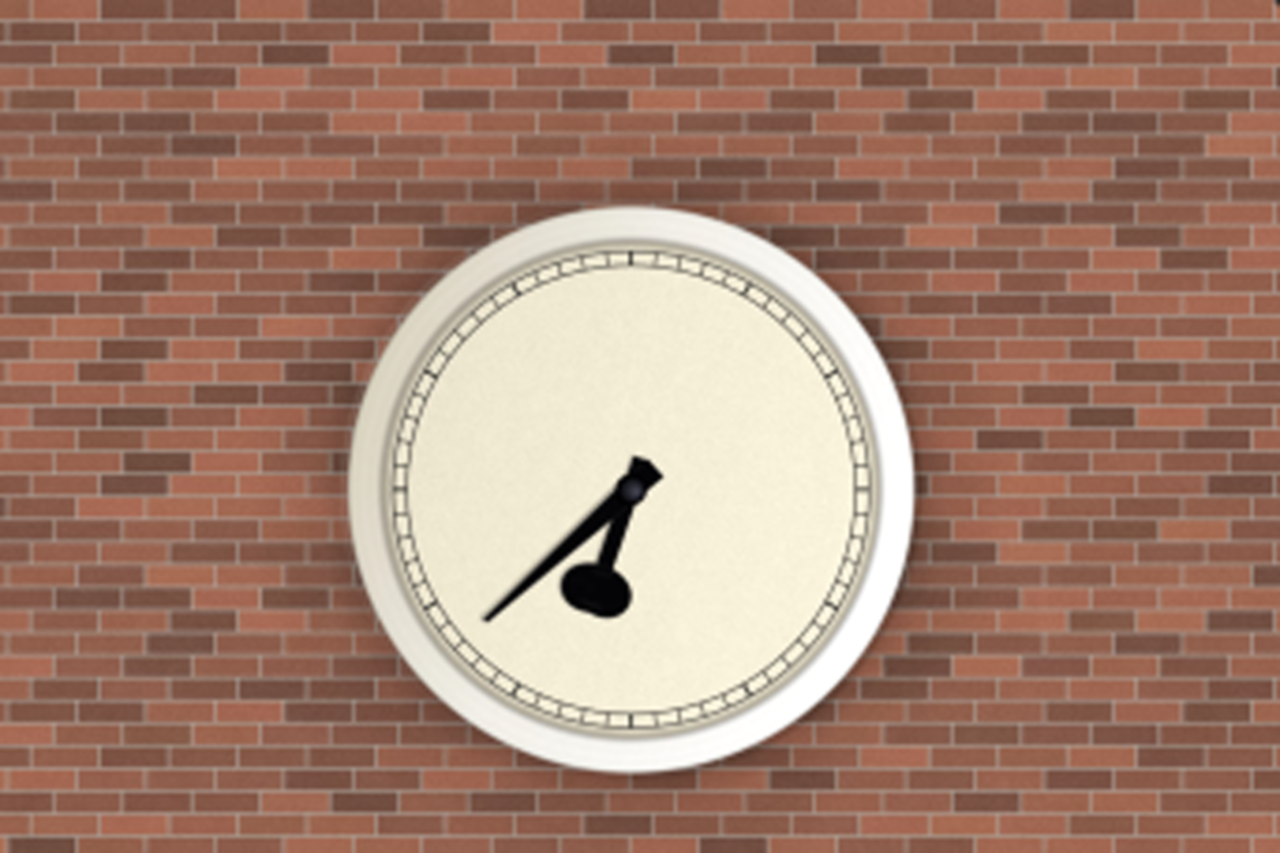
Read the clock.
6:38
